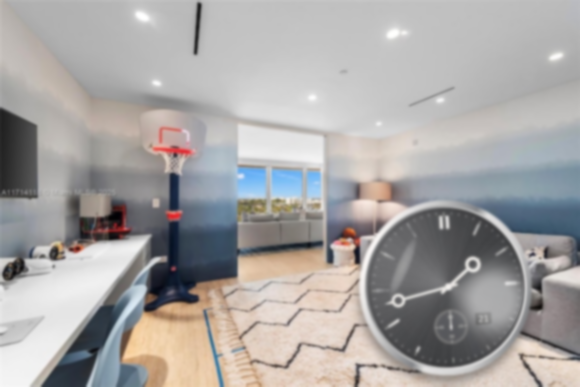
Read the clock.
1:43
